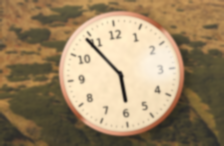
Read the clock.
5:54
